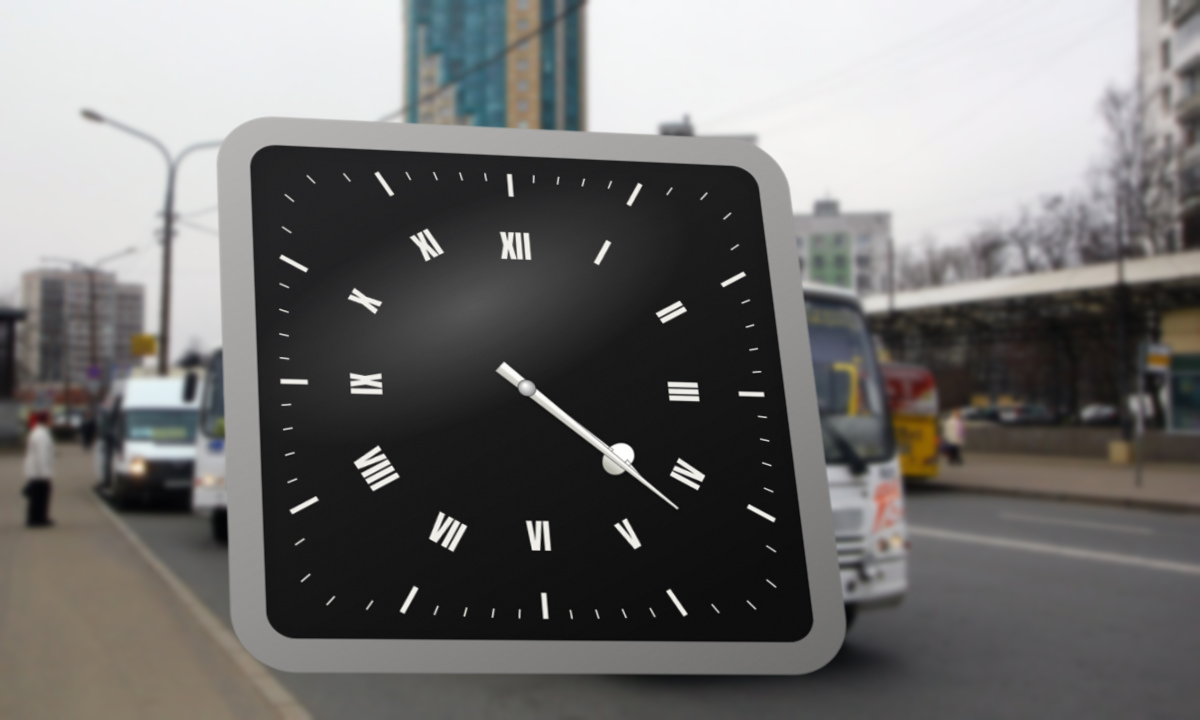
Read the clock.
4:22
